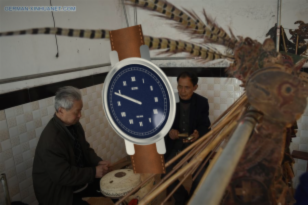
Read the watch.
9:49
